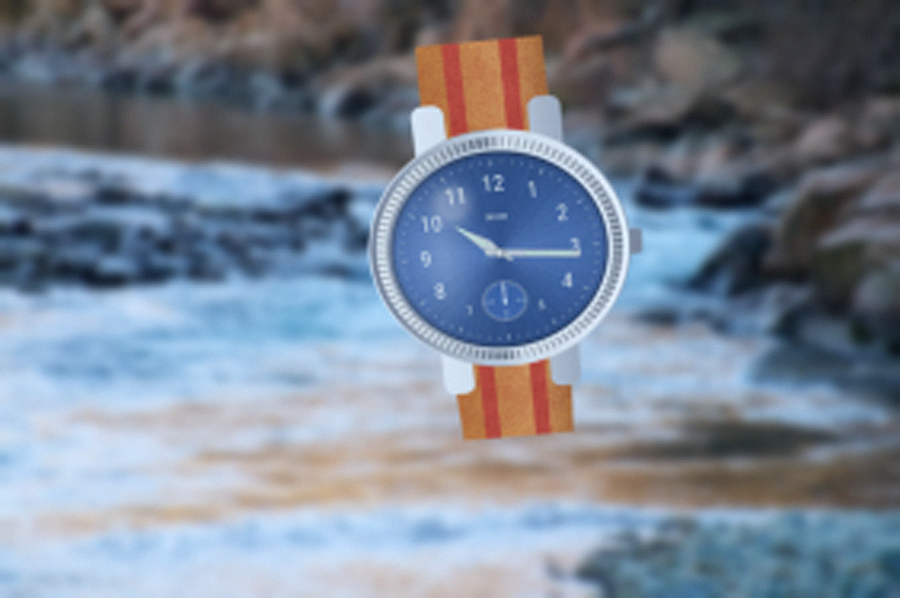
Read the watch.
10:16
